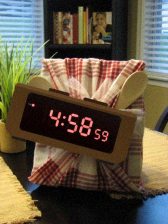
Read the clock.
4:58:59
